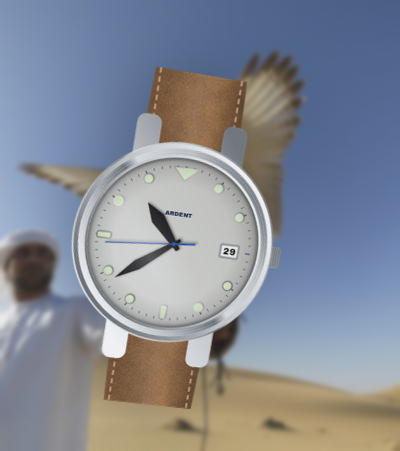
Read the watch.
10:38:44
